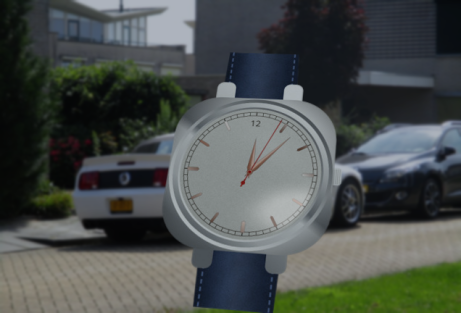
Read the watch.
12:07:04
